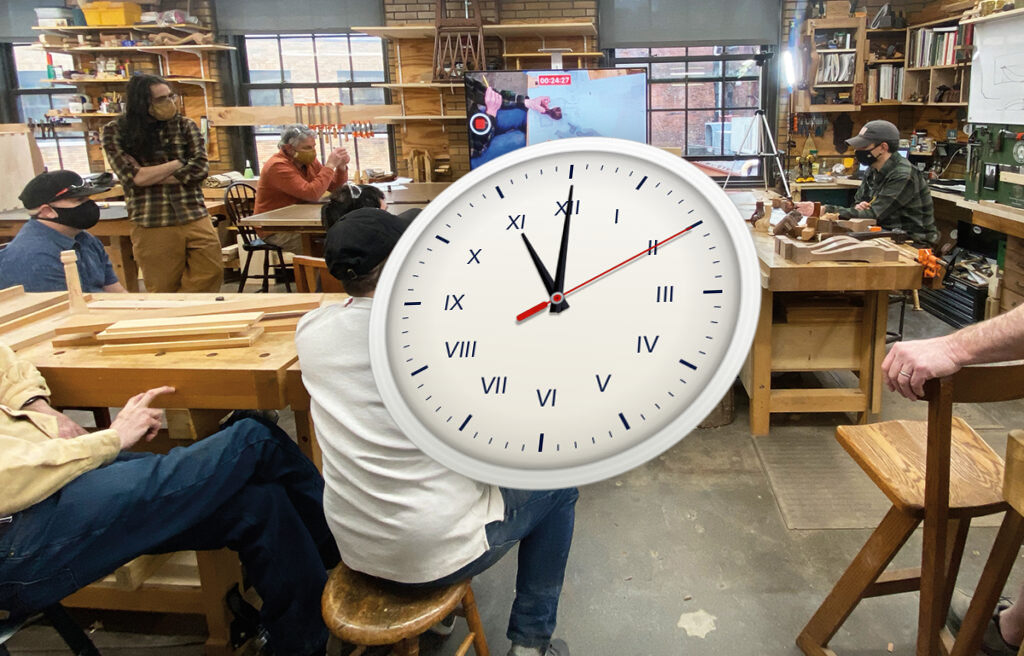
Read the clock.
11:00:10
